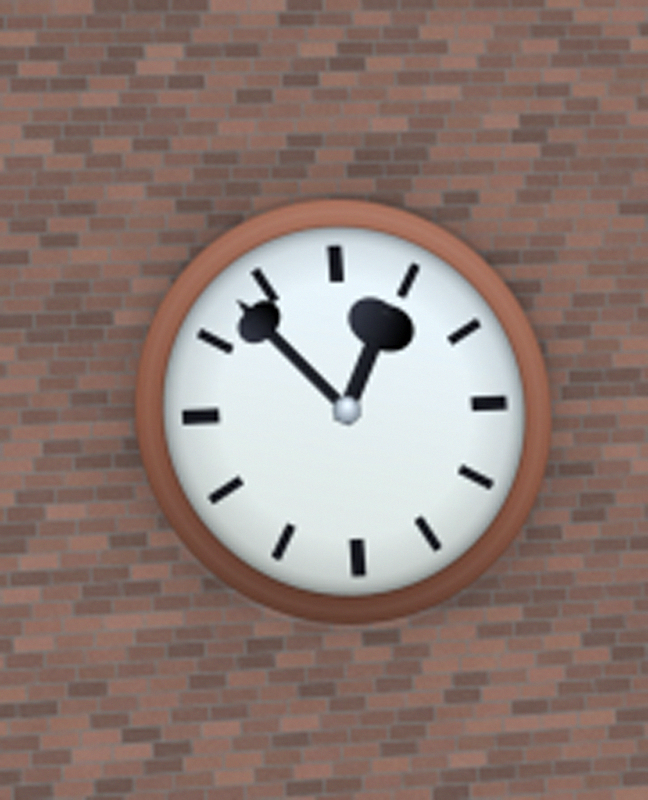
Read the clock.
12:53
